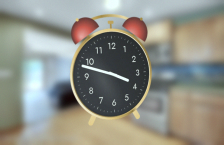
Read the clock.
3:48
